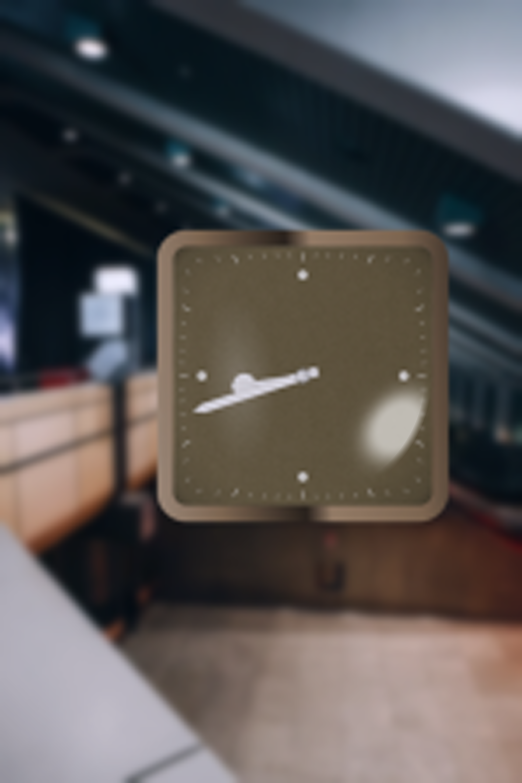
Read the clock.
8:42
